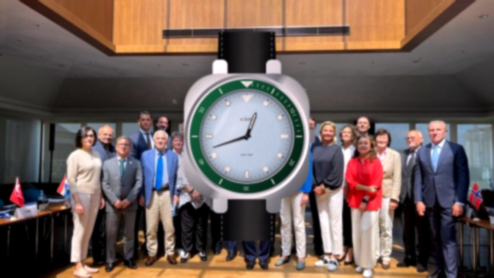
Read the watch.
12:42
